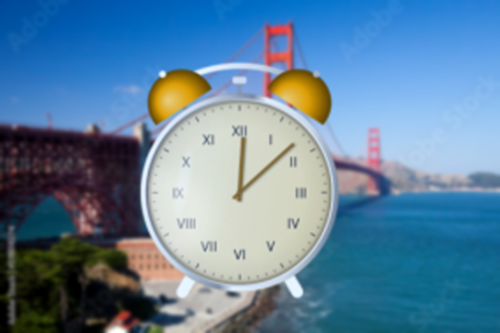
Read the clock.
12:08
